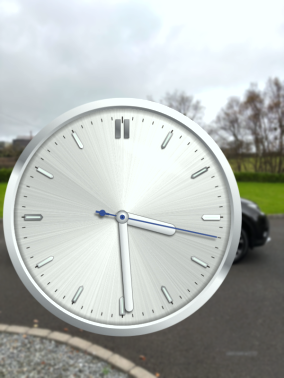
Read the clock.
3:29:17
